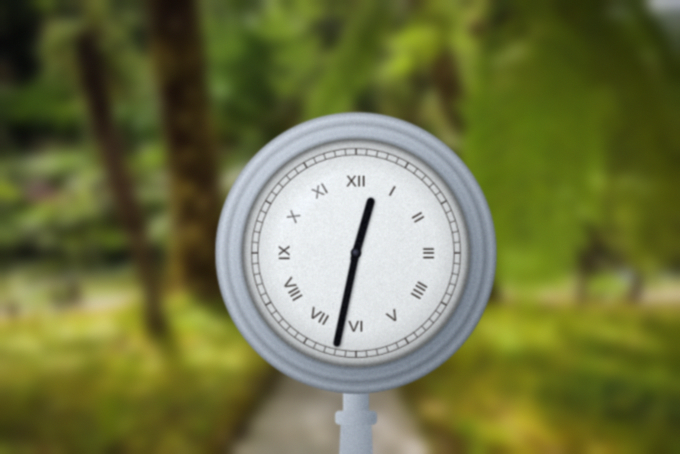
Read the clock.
12:32
